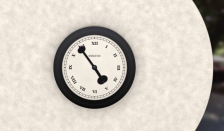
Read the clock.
4:54
